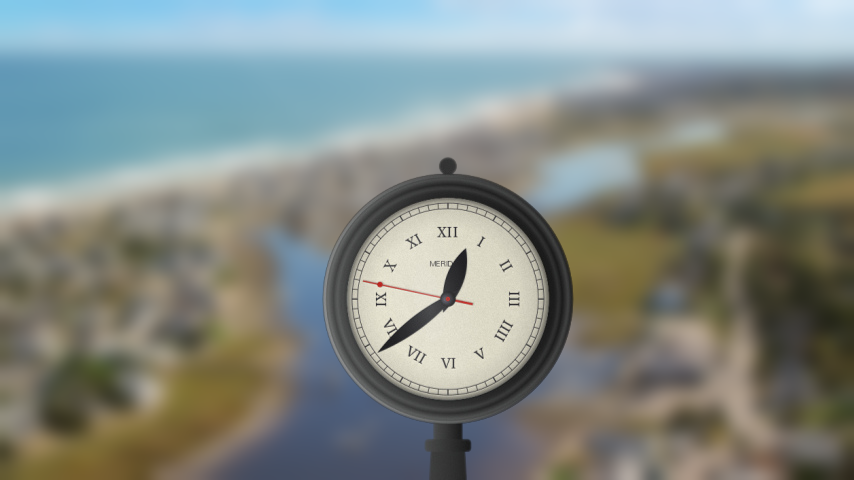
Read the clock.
12:38:47
